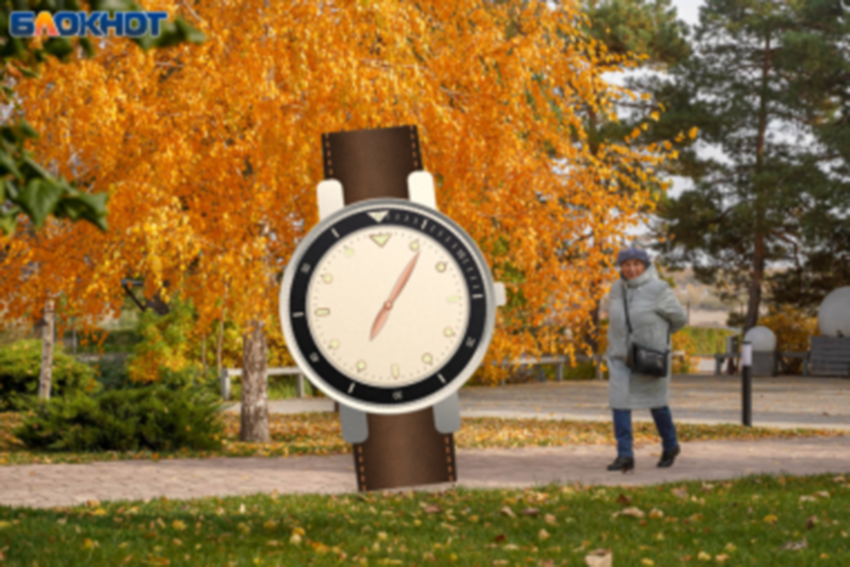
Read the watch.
7:06
